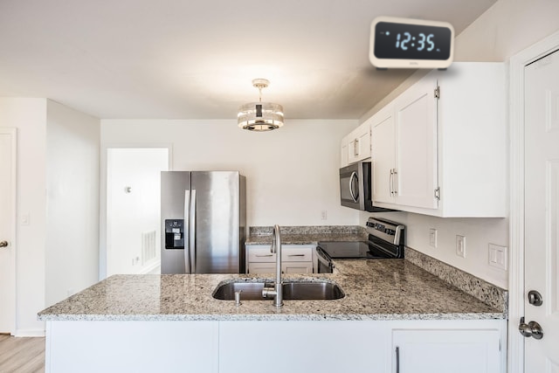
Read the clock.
12:35
